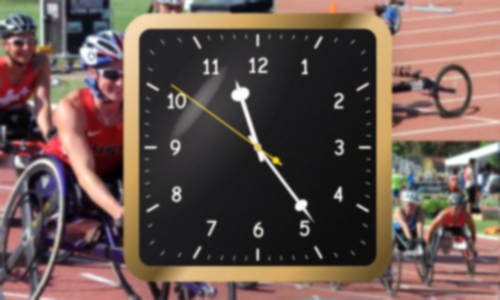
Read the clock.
11:23:51
